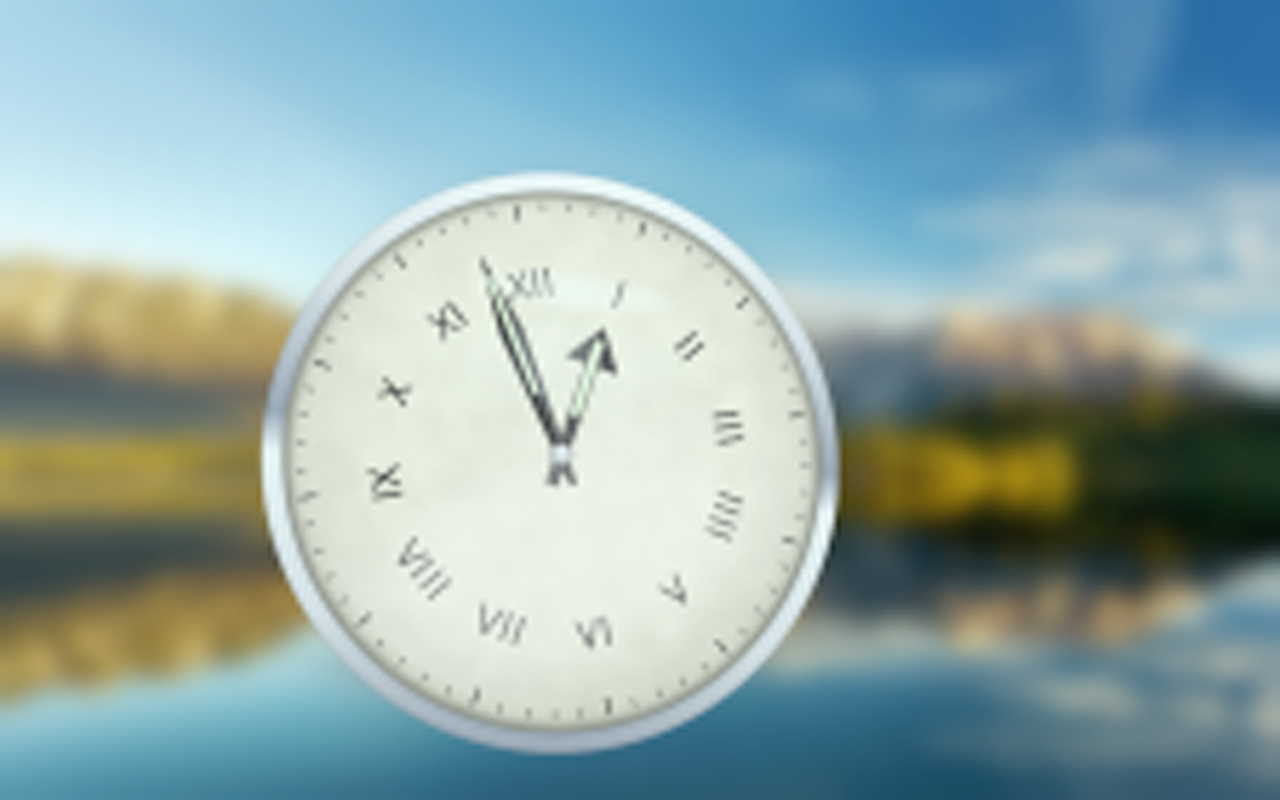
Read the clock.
12:58
